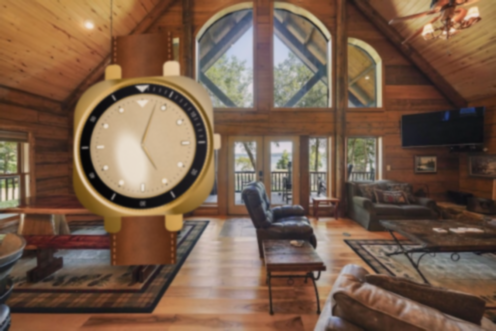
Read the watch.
5:03
